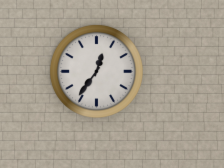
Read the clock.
12:36
